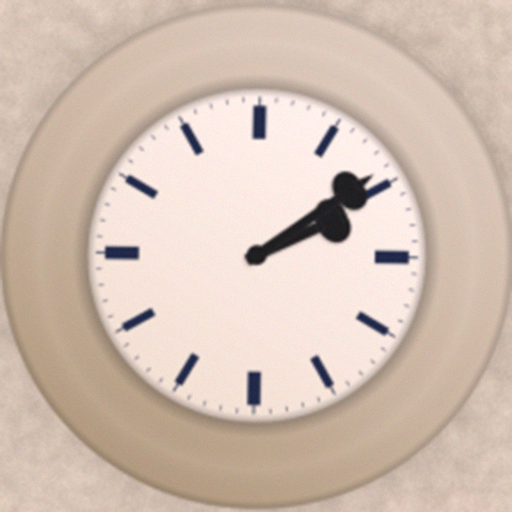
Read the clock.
2:09
